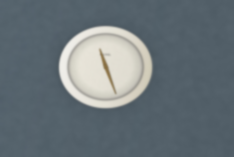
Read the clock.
11:27
